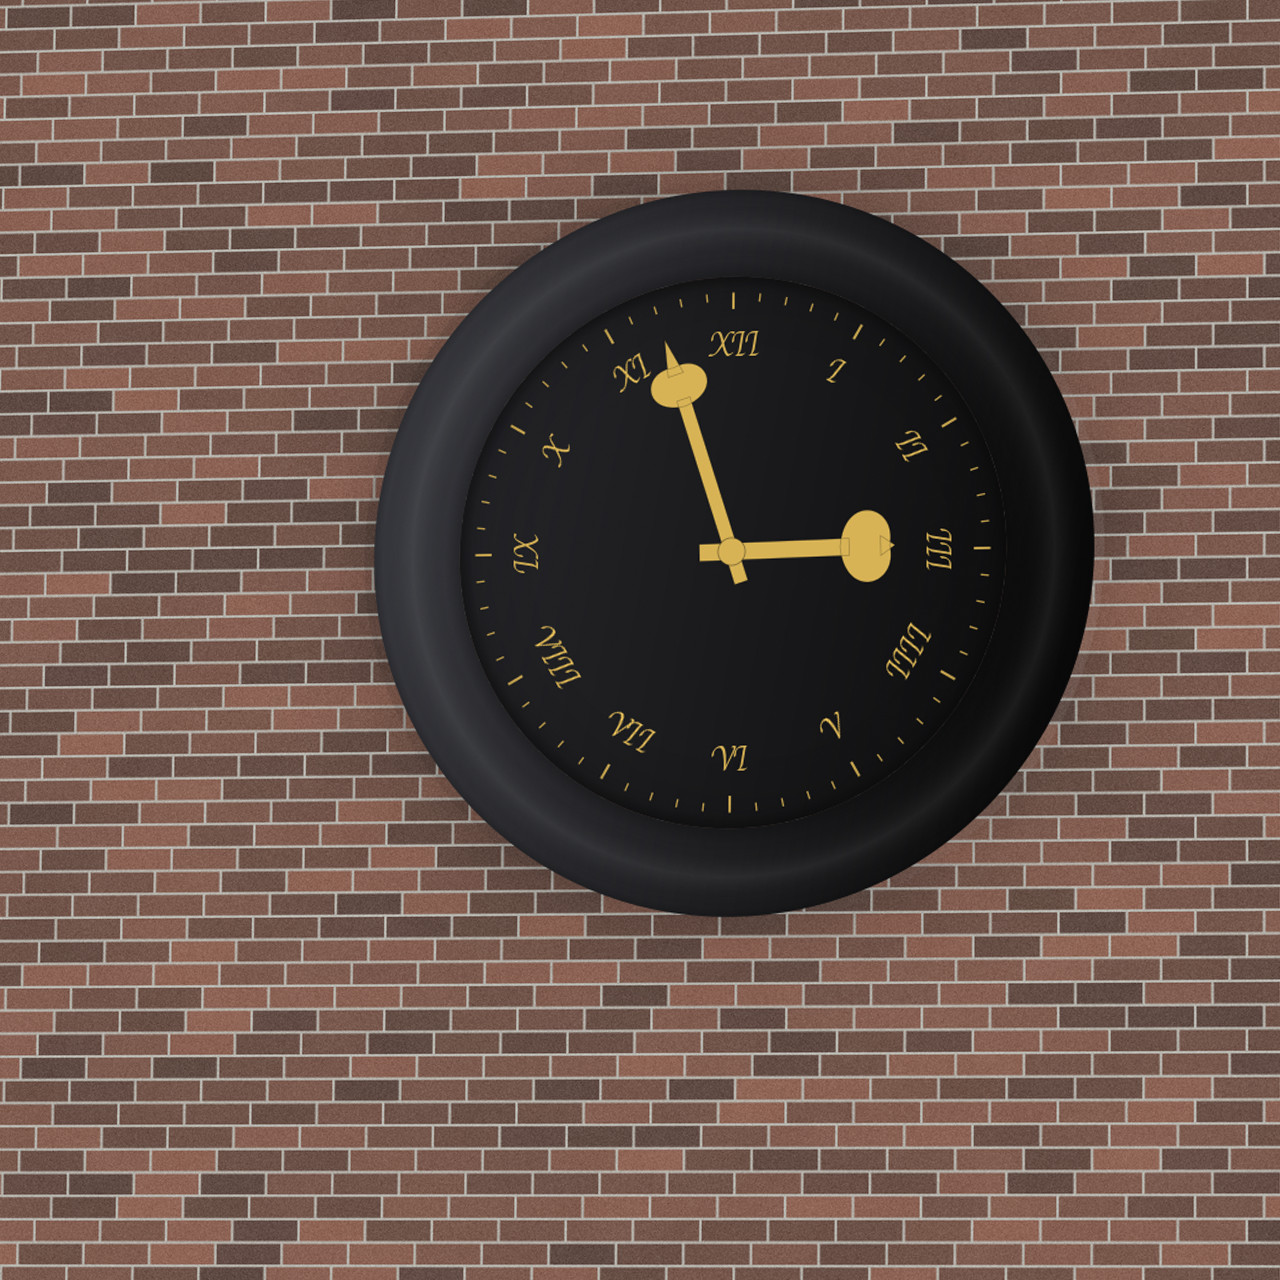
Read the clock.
2:57
